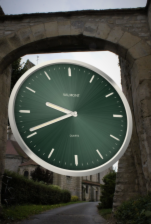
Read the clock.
9:41
